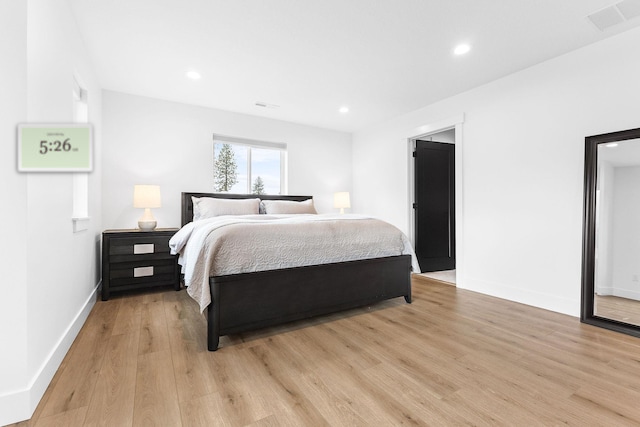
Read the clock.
5:26
